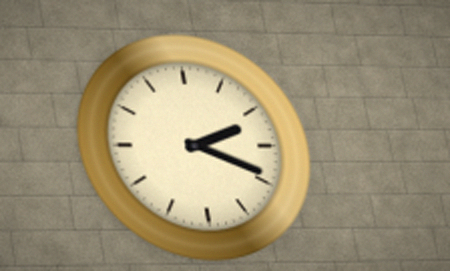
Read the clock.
2:19
